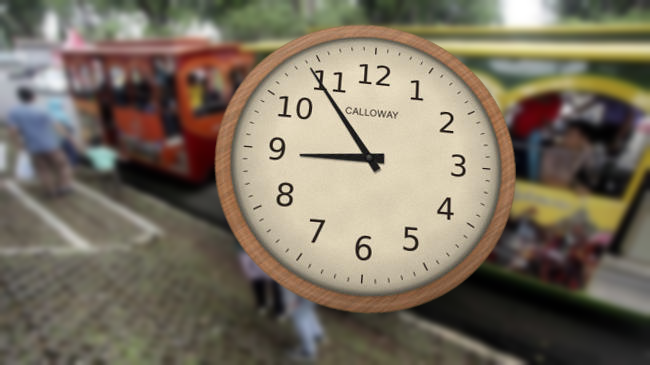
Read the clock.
8:54
